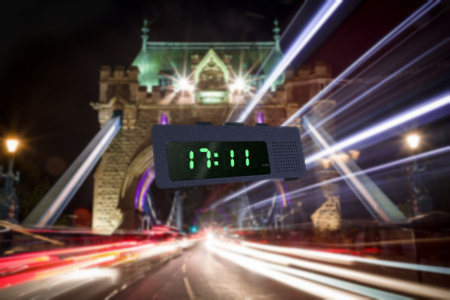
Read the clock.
17:11
